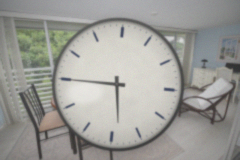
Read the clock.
5:45
